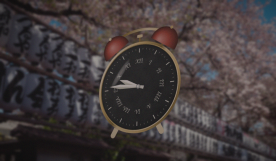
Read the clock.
9:46
